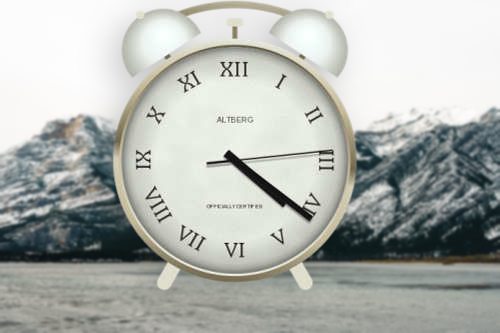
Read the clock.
4:21:14
